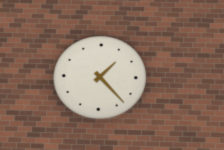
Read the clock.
1:23
